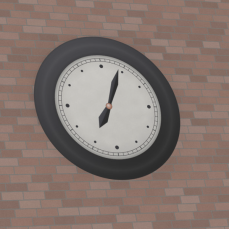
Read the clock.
7:04
